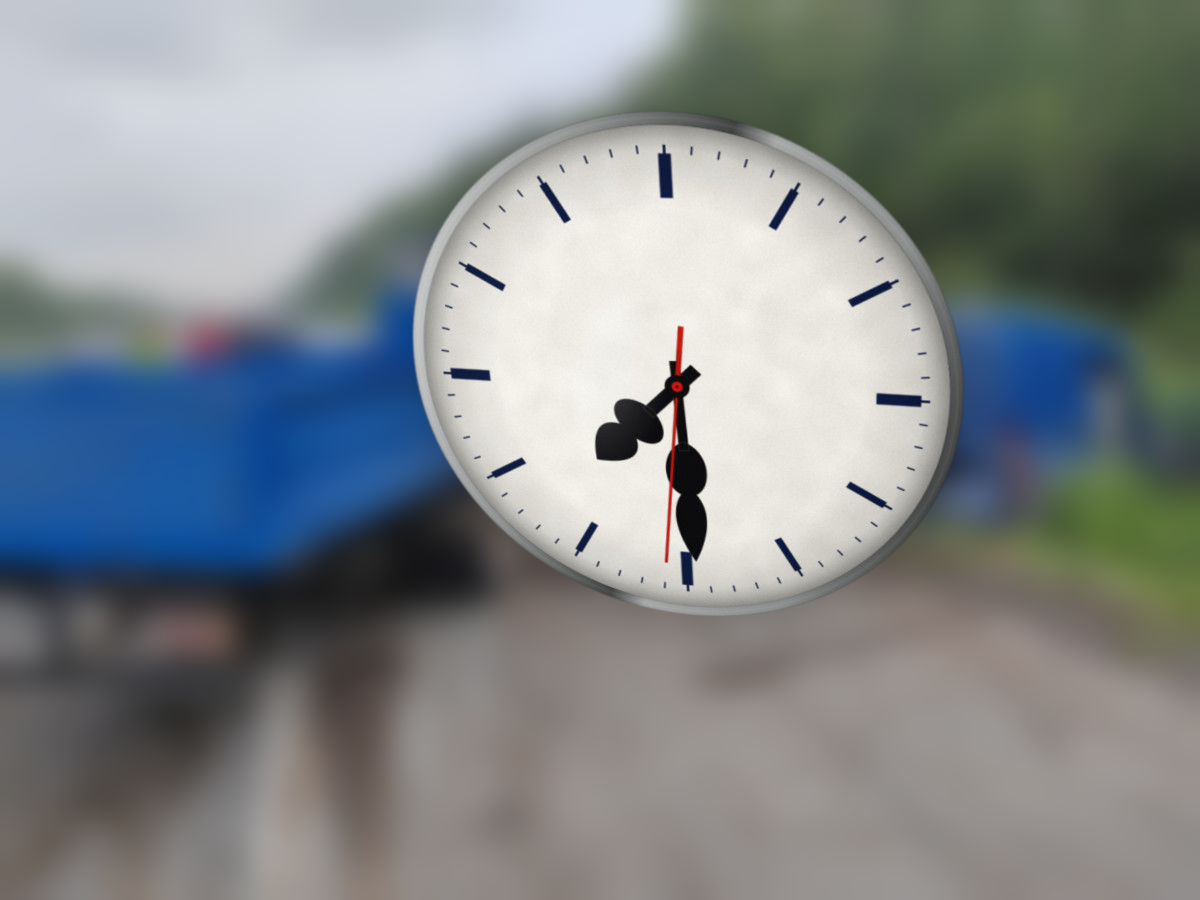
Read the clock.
7:29:31
